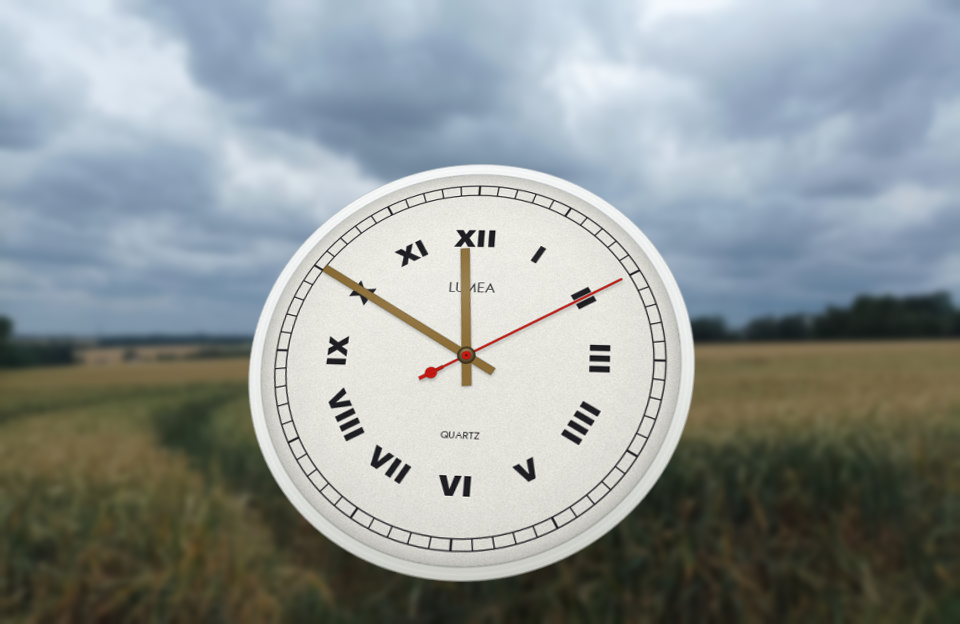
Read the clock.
11:50:10
